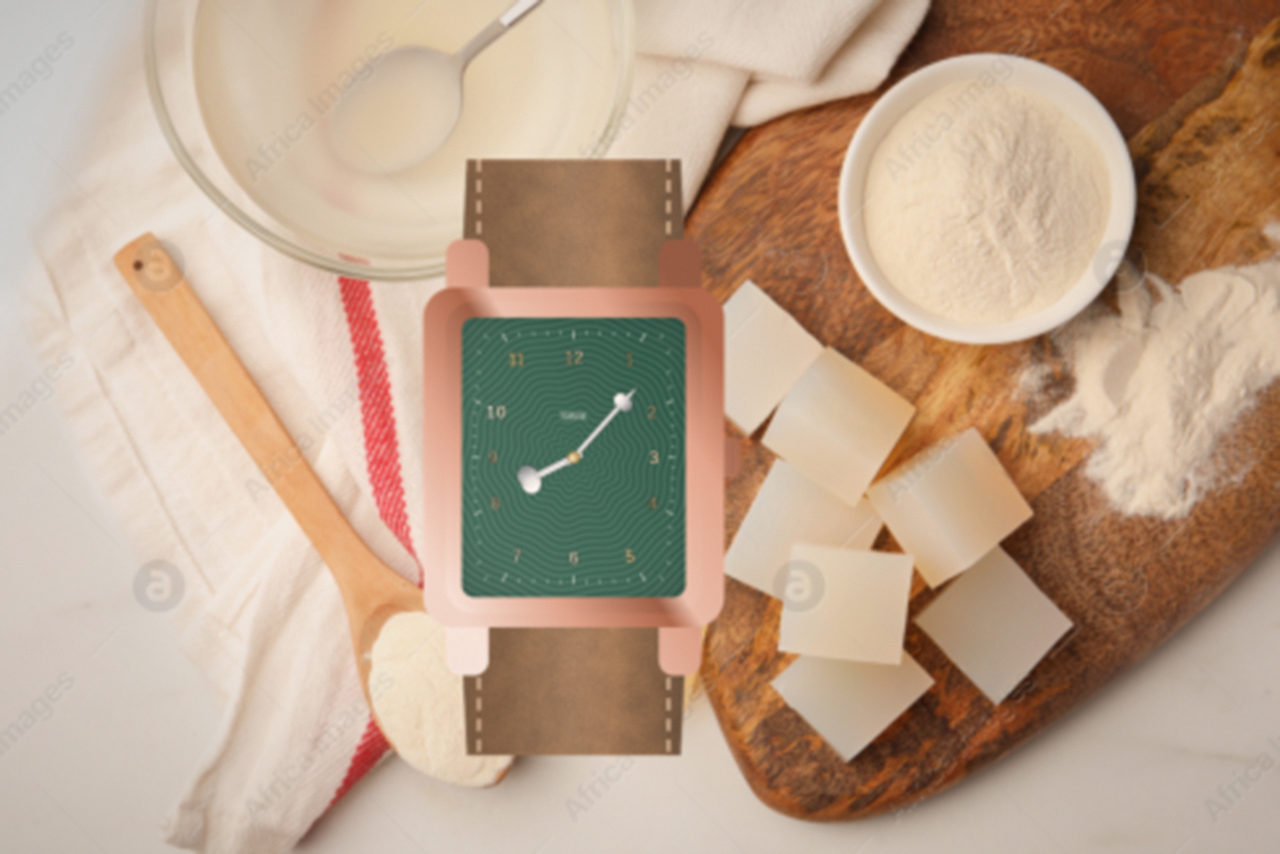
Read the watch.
8:07
